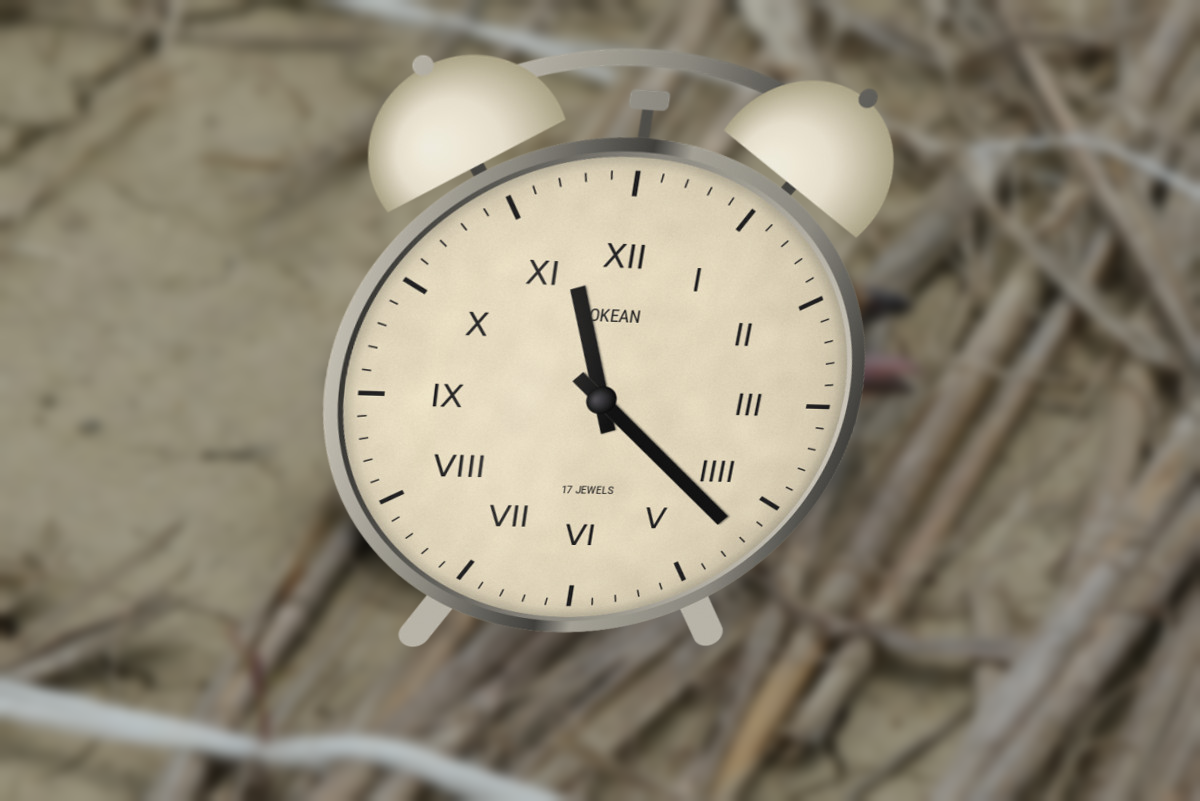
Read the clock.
11:22
